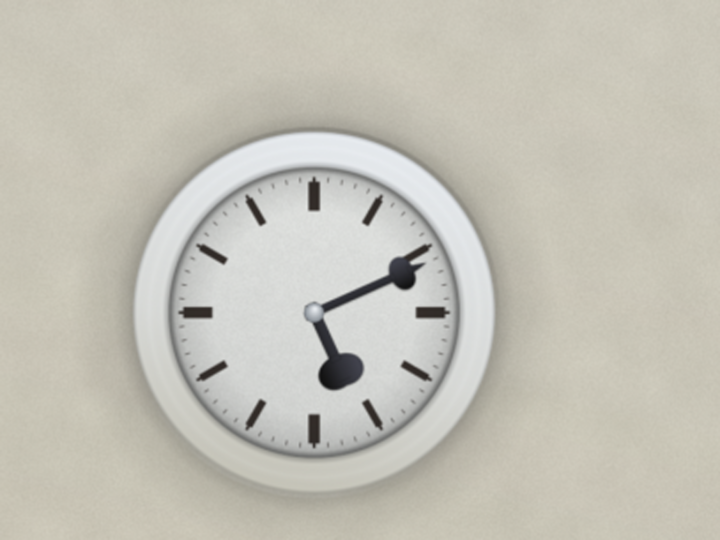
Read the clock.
5:11
